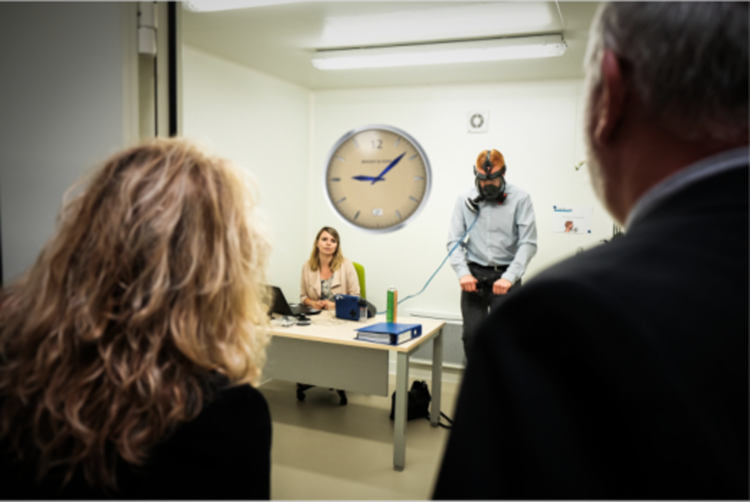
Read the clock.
9:08
